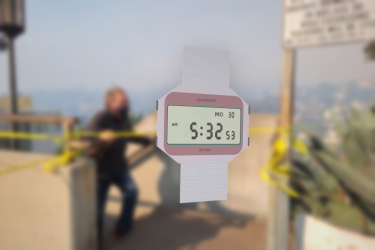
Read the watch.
5:32:53
